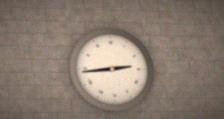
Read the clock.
2:44
